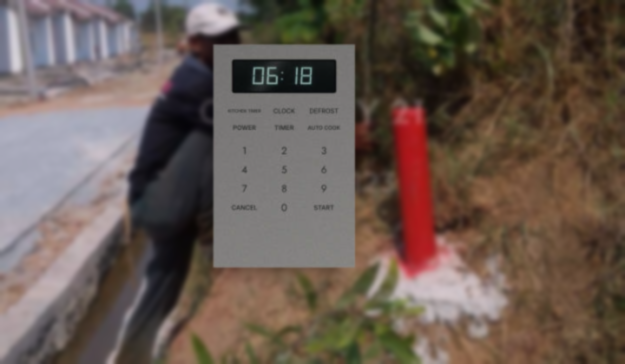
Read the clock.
6:18
